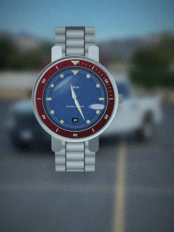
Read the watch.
11:26
